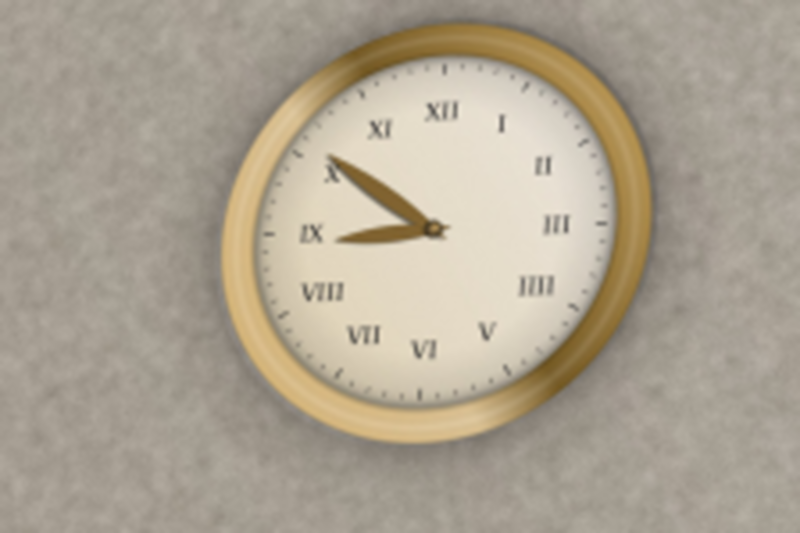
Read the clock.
8:51
